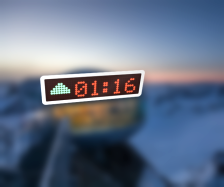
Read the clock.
1:16
